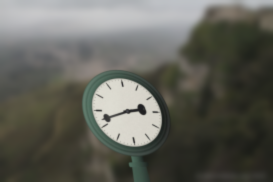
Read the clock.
2:42
